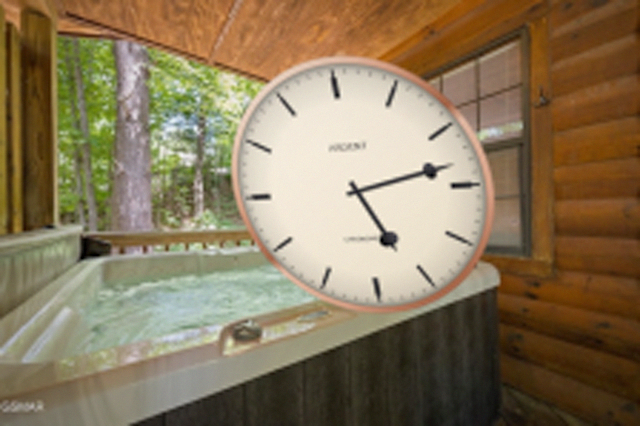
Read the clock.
5:13
